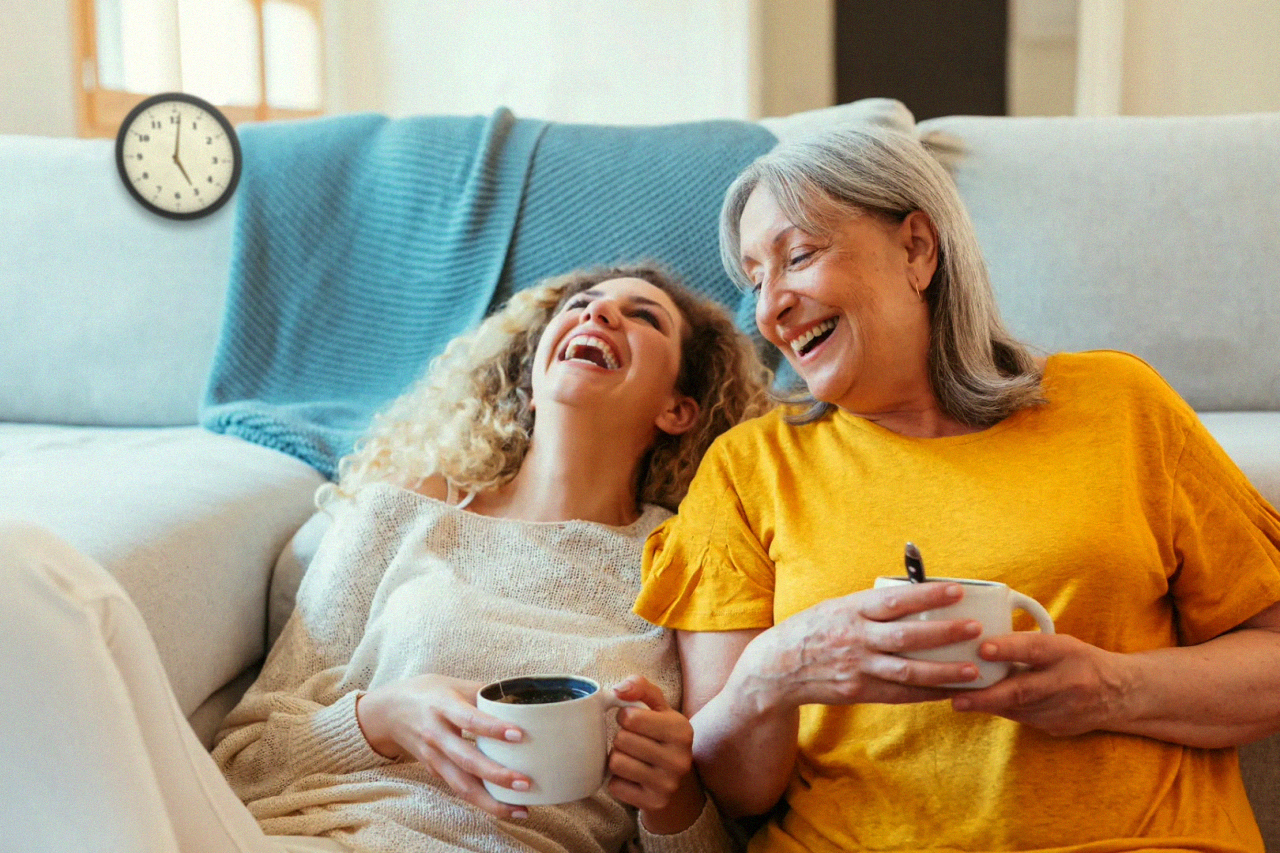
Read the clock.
5:01
